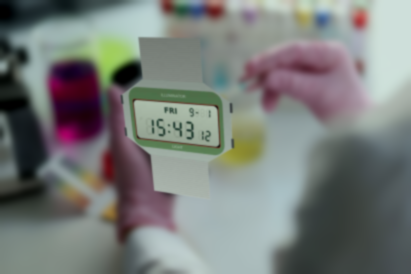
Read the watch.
15:43:12
